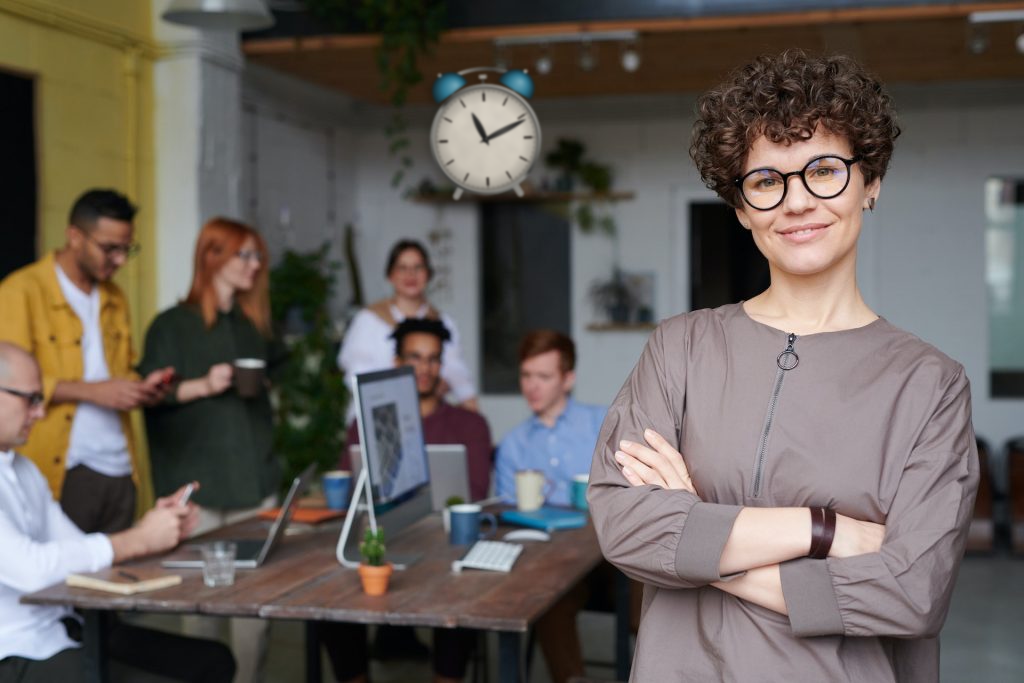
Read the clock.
11:11
